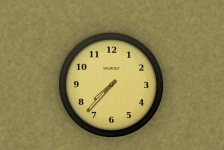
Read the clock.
7:37
